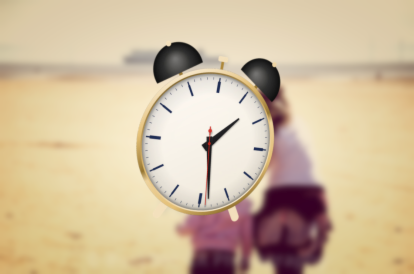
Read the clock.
1:28:29
